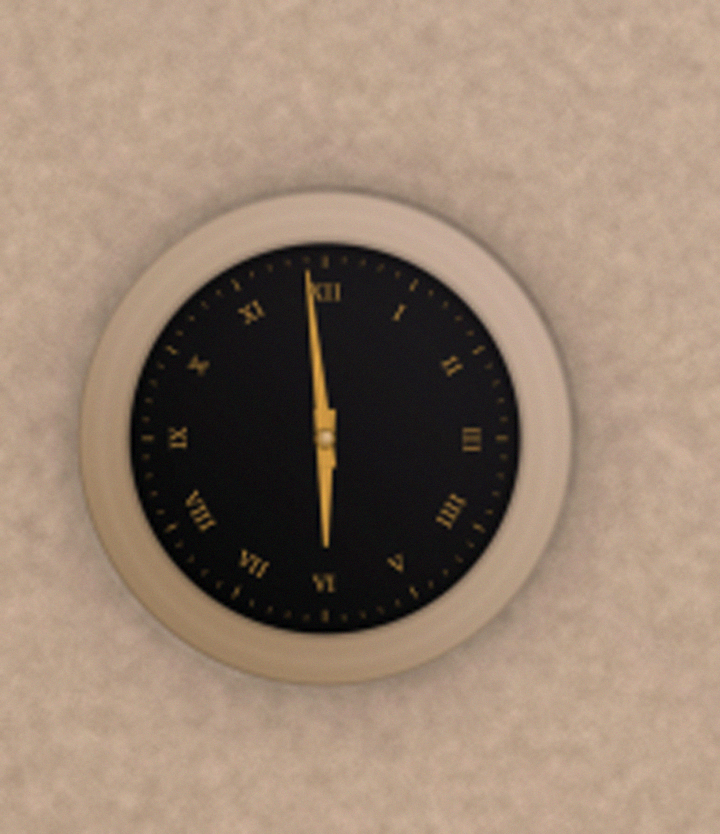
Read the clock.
5:59
